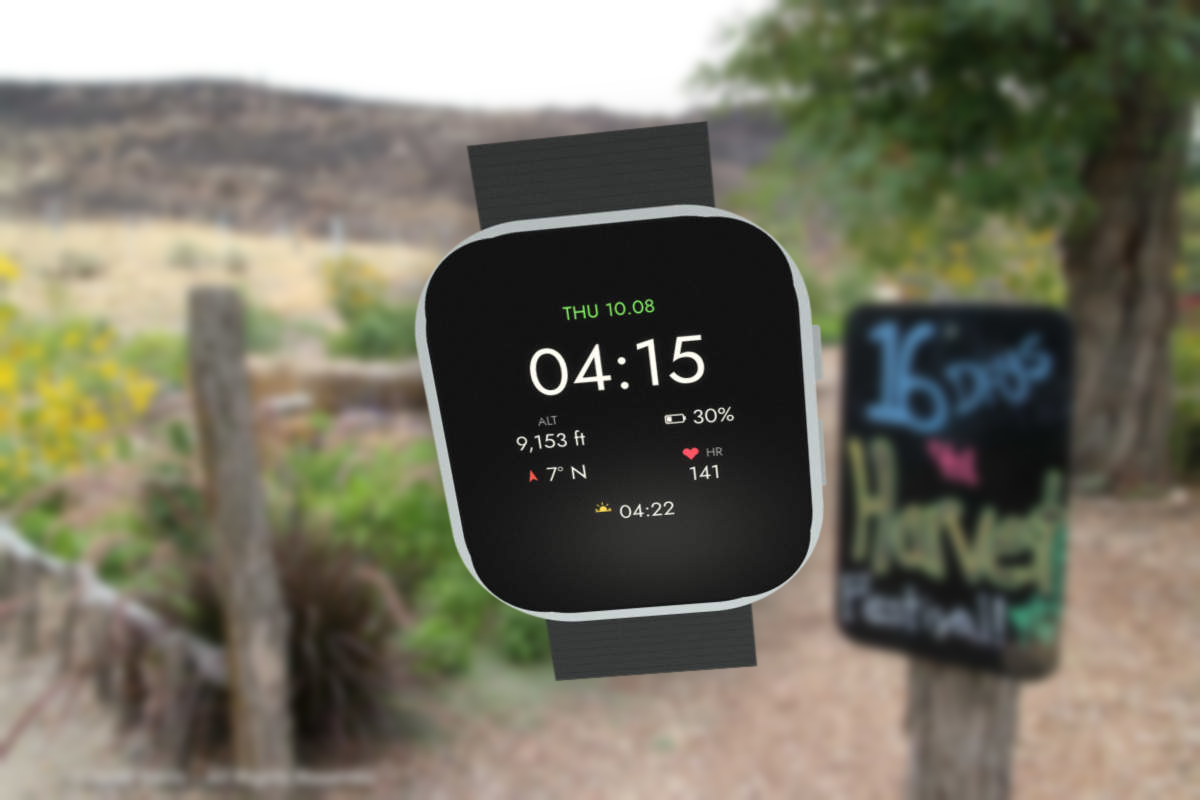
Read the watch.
4:15
